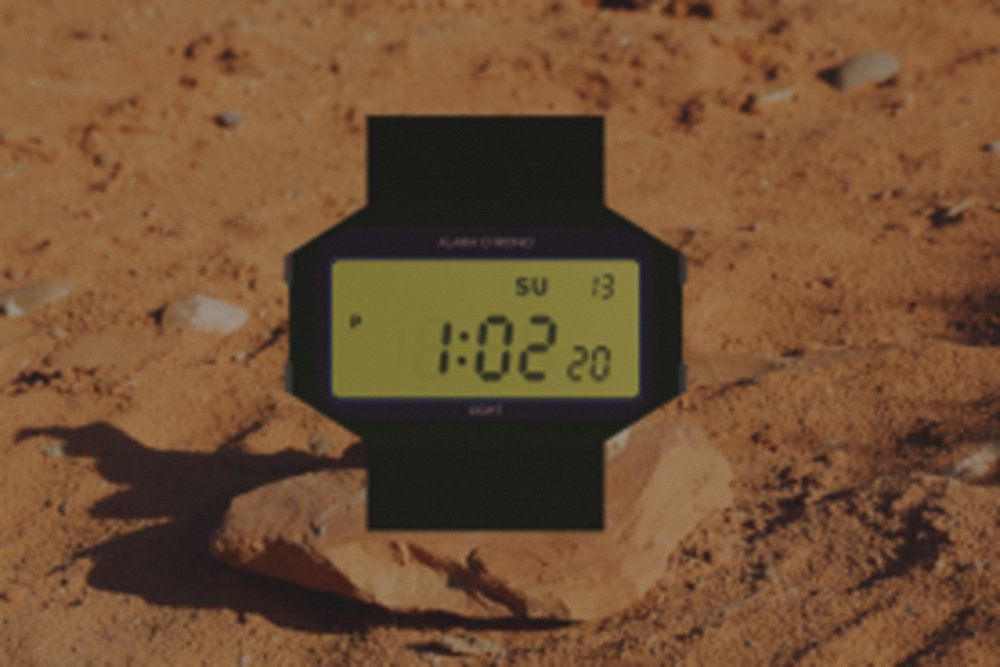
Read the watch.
1:02:20
